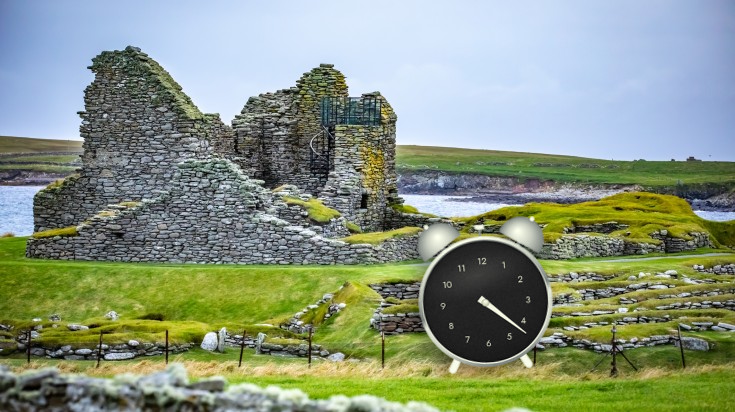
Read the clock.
4:22
